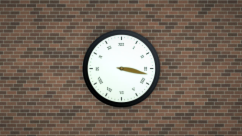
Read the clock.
3:17
